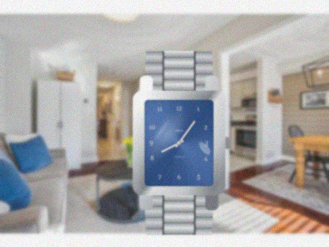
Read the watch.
8:06
